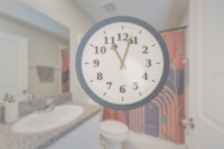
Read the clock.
11:03
